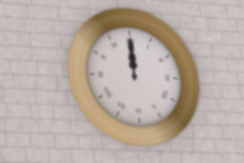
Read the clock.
12:00
